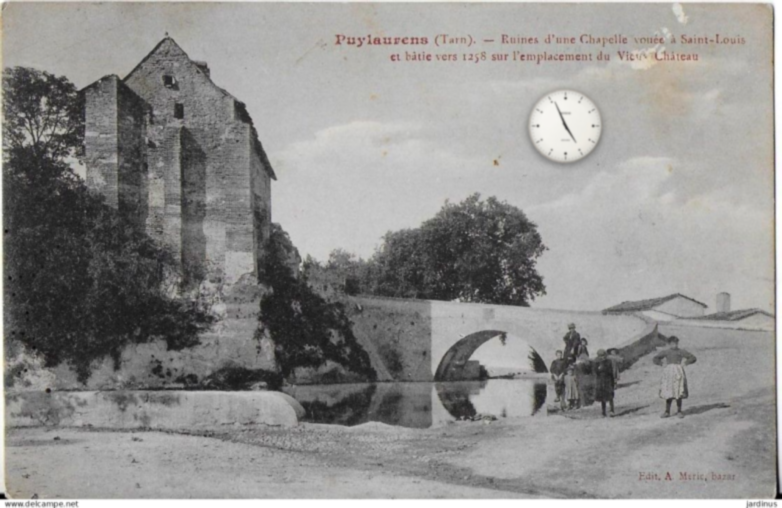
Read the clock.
4:56
